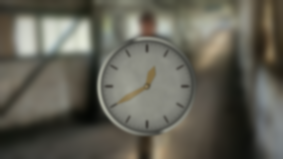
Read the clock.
12:40
